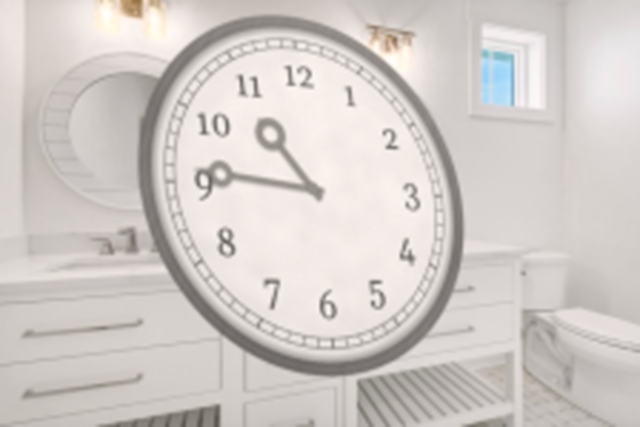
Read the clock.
10:46
